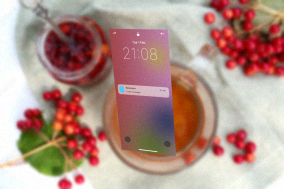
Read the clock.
21:08
